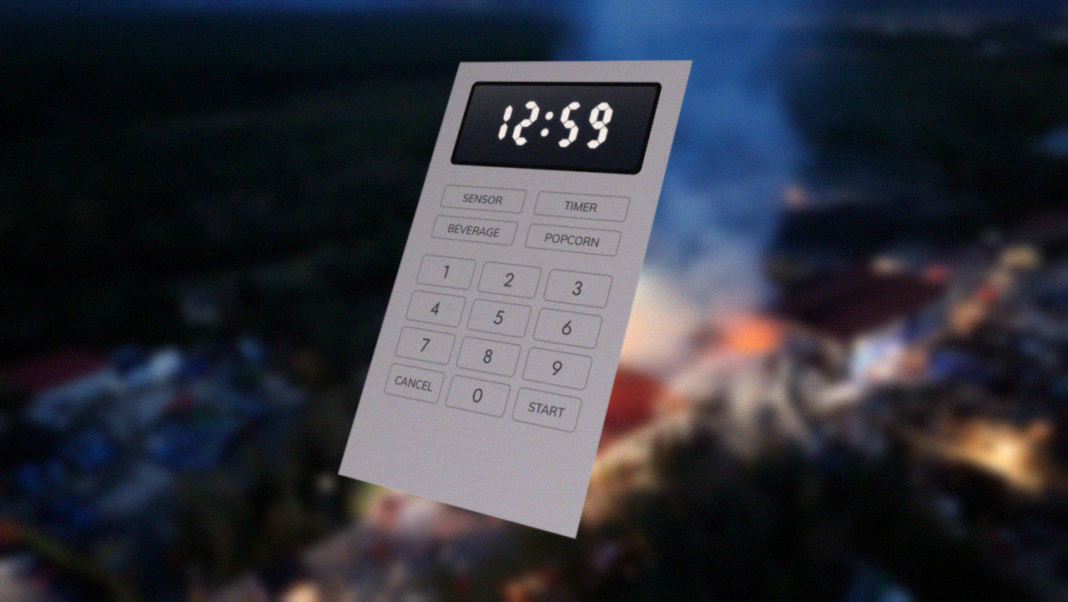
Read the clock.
12:59
